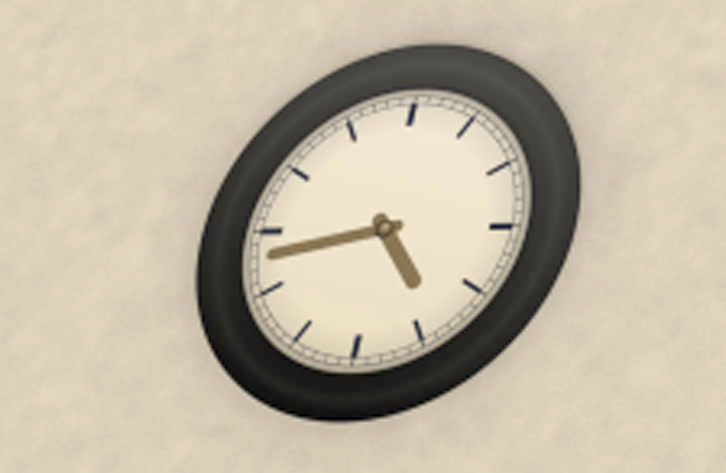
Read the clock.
4:43
